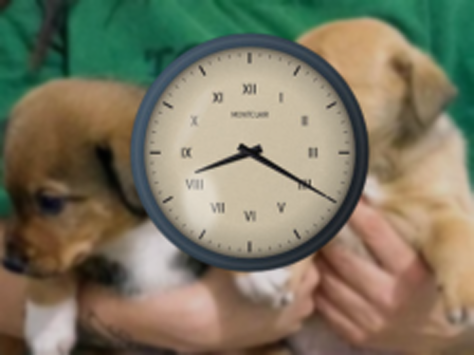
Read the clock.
8:20
